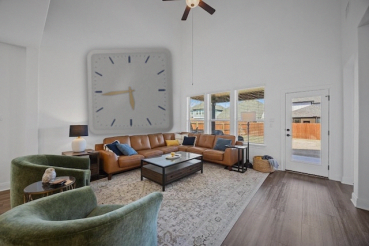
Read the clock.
5:44
